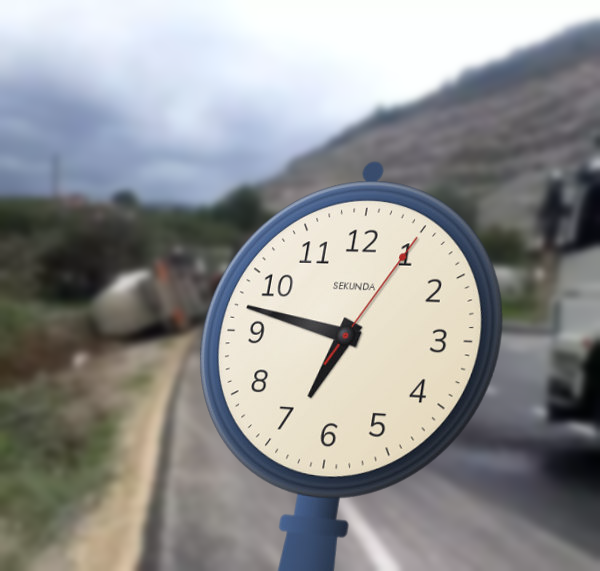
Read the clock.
6:47:05
